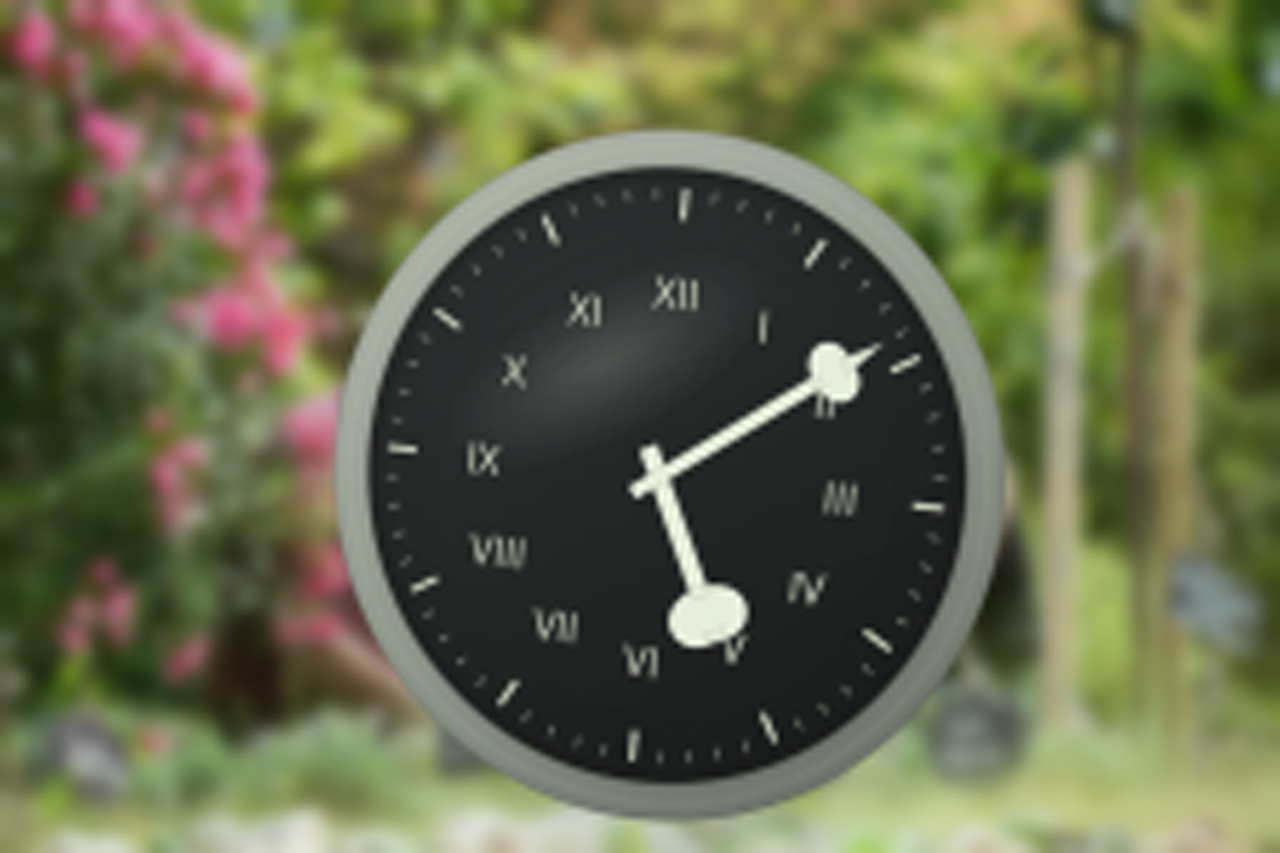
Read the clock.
5:09
